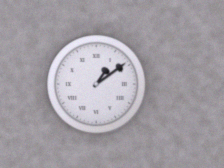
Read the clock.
1:09
